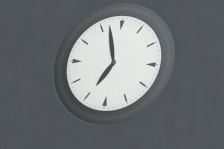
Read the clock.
6:57
